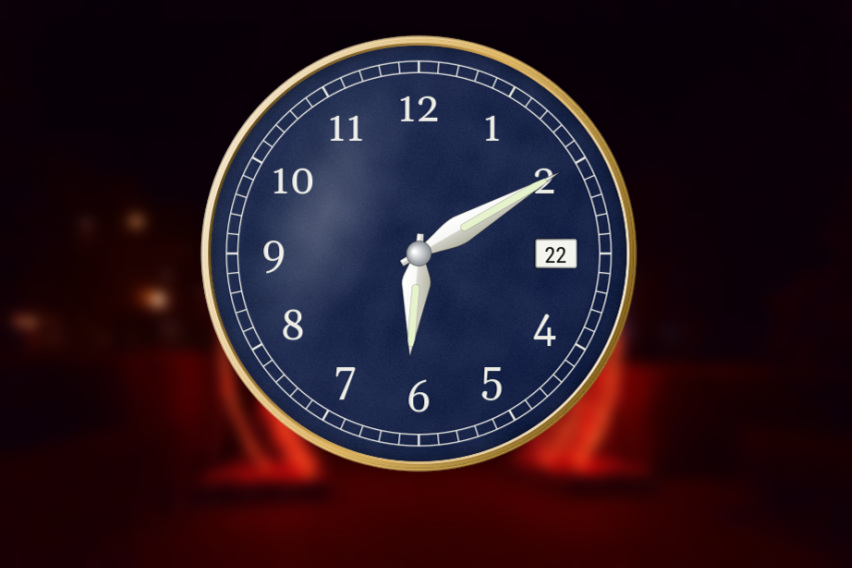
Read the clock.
6:10
